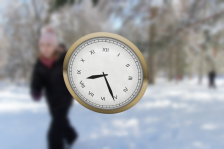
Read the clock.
8:26
